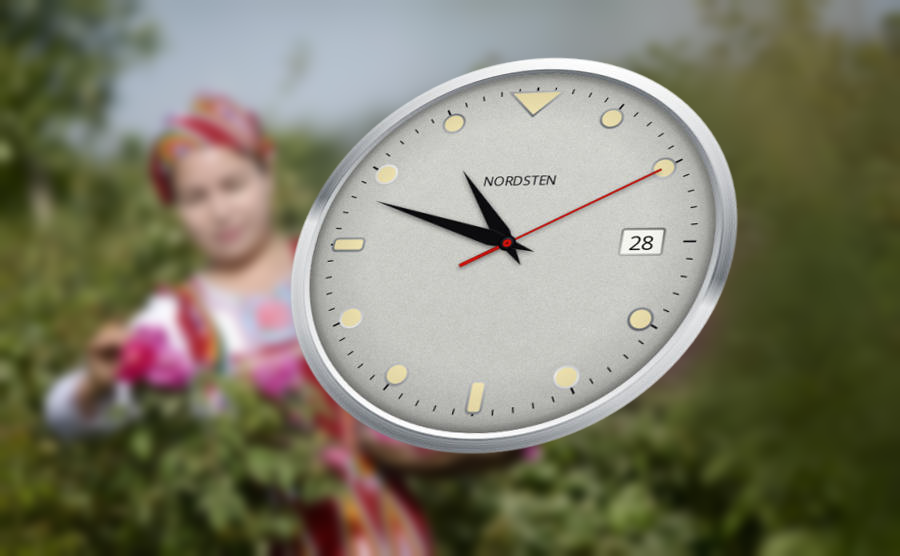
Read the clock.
10:48:10
